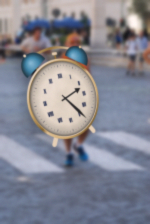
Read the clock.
2:24
